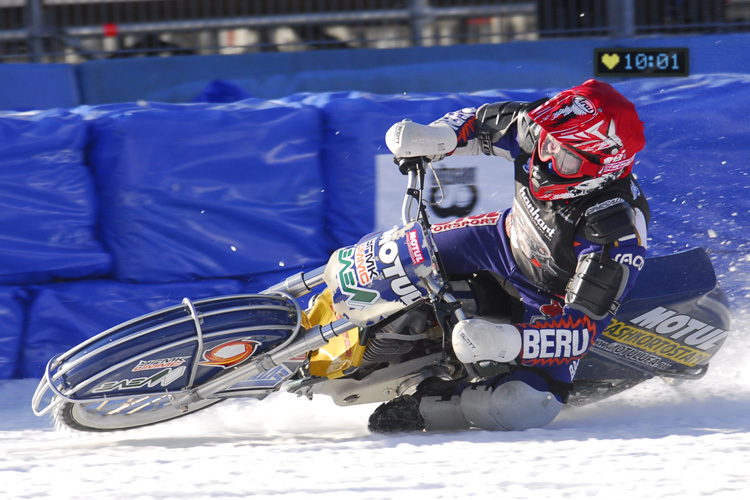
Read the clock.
10:01
